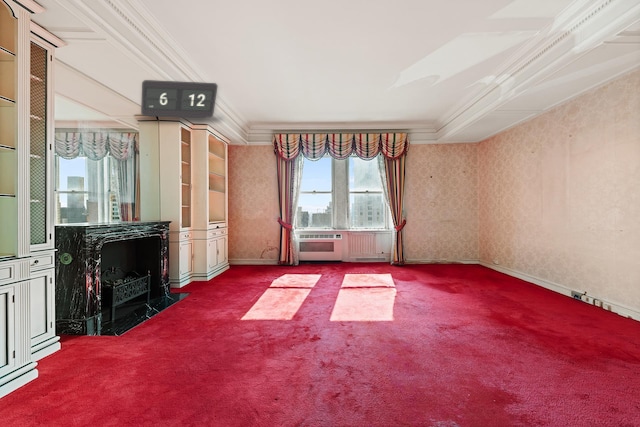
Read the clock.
6:12
